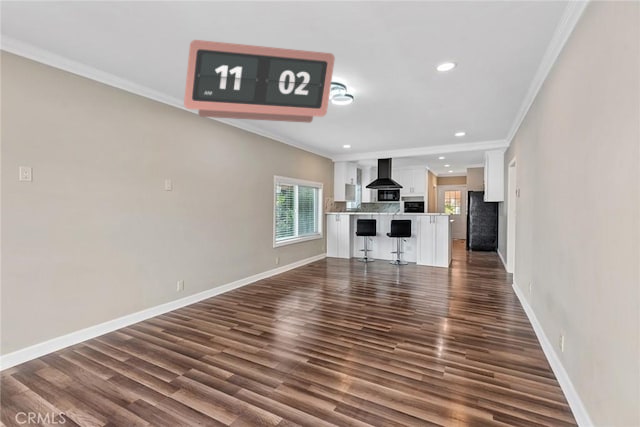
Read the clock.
11:02
